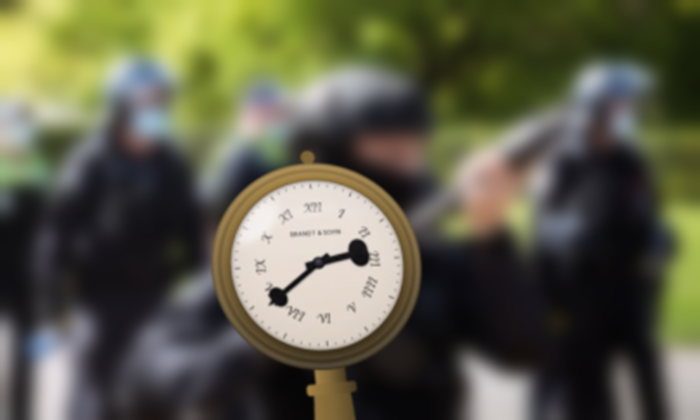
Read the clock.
2:39
